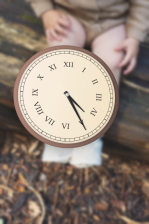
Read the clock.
4:25
